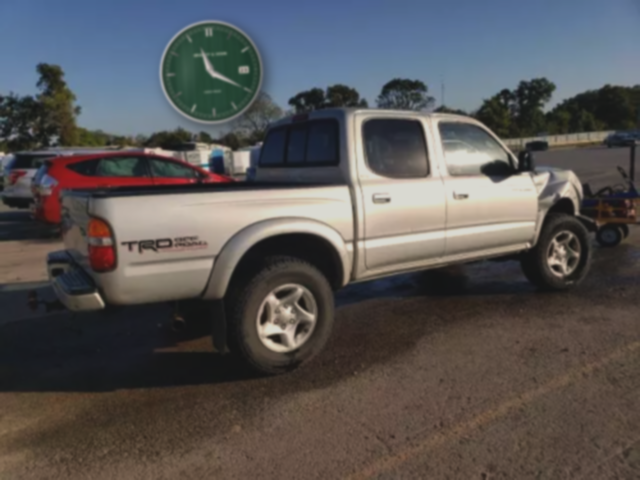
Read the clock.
11:20
